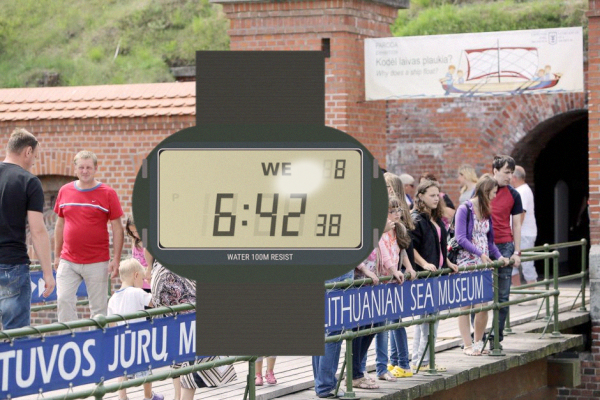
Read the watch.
6:42:38
